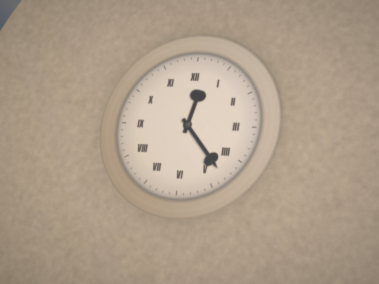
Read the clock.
12:23
